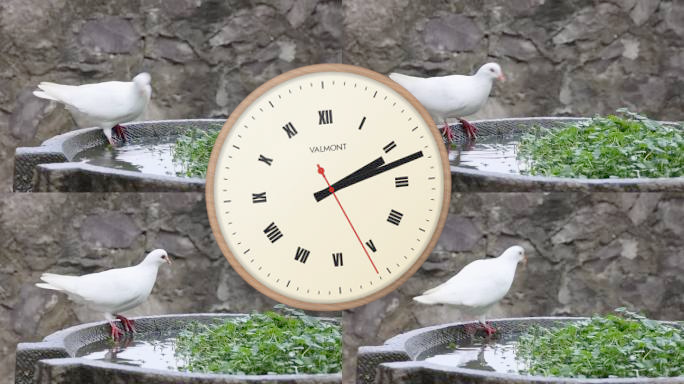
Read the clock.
2:12:26
